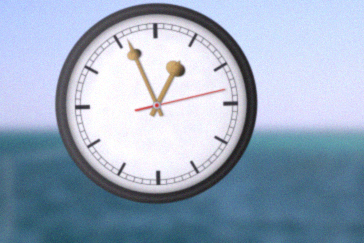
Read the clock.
12:56:13
